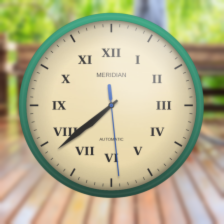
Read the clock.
7:38:29
